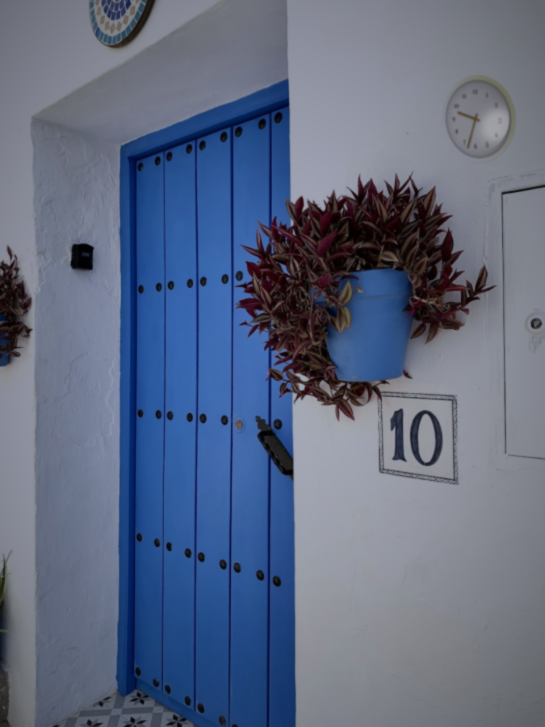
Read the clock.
9:33
